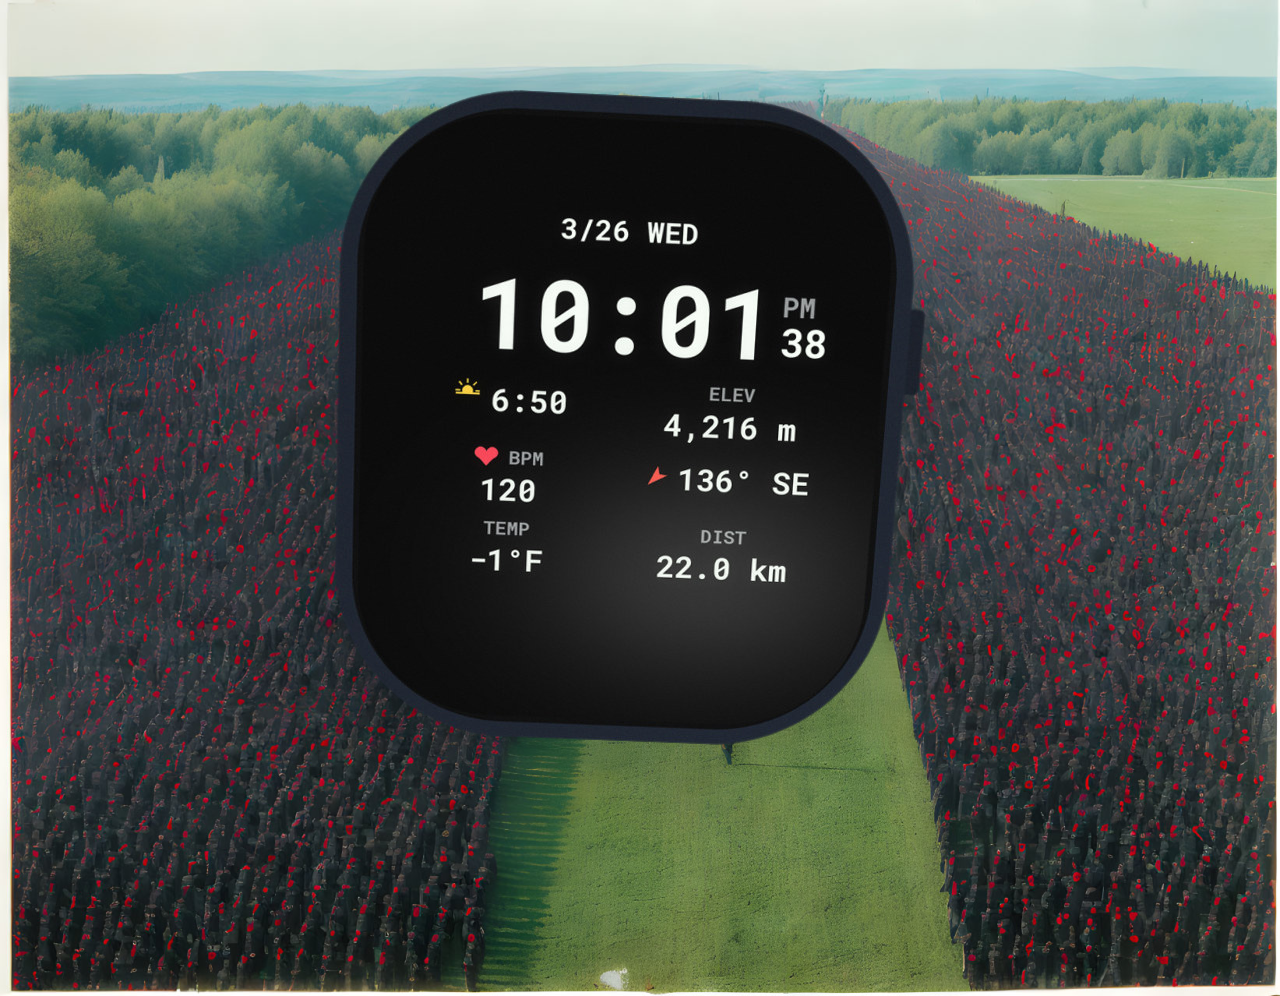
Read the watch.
10:01:38
